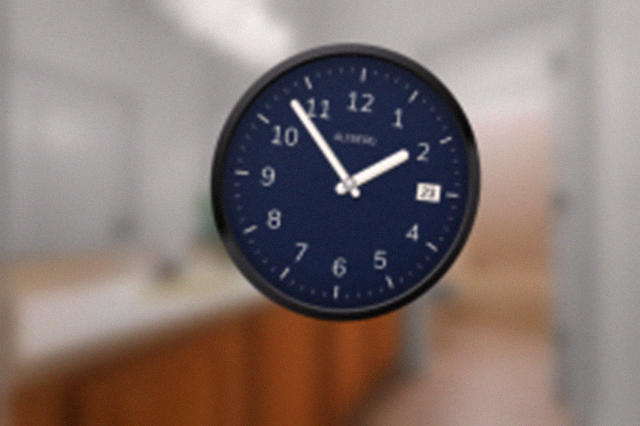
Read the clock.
1:53
